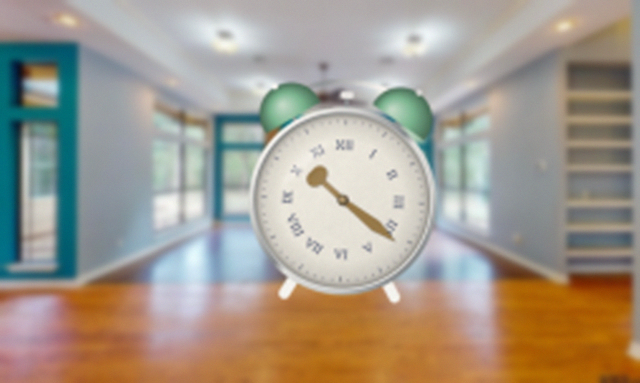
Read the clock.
10:21
